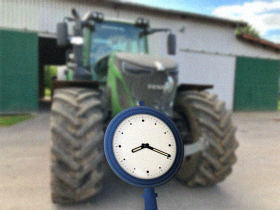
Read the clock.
8:19
